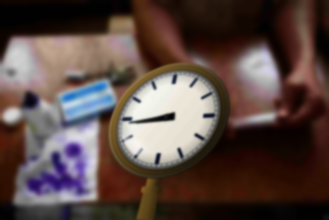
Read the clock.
8:44
